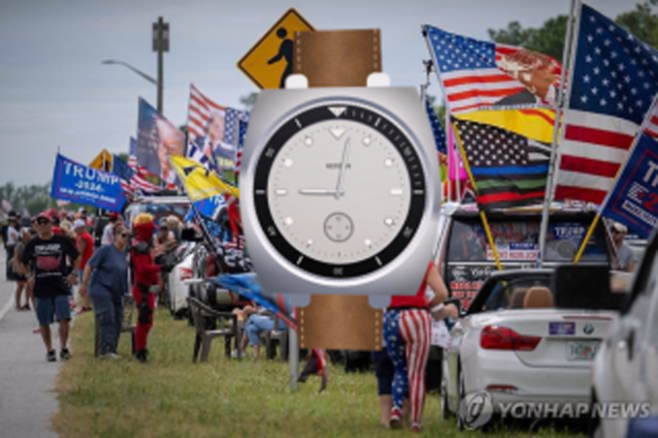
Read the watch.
9:02
